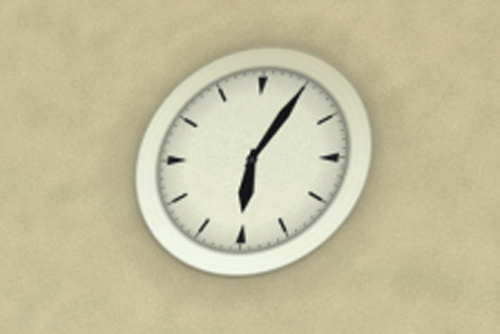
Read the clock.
6:05
